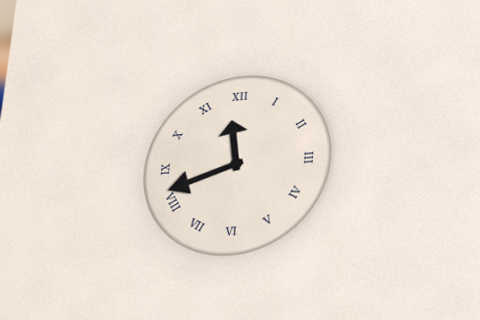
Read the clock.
11:42
